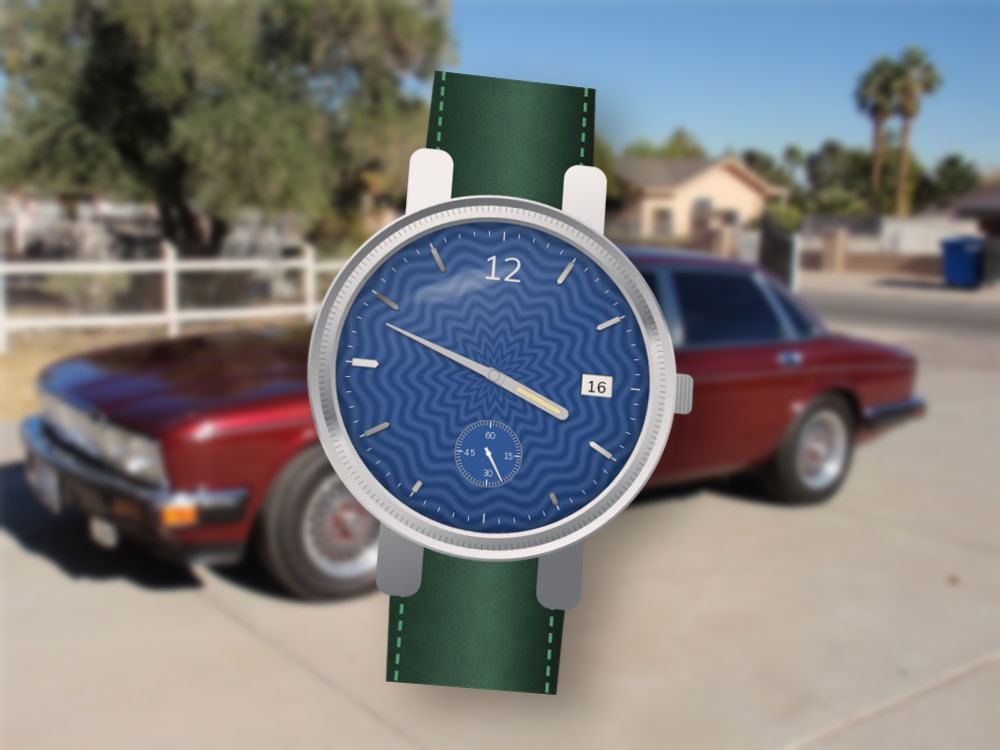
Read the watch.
3:48:25
